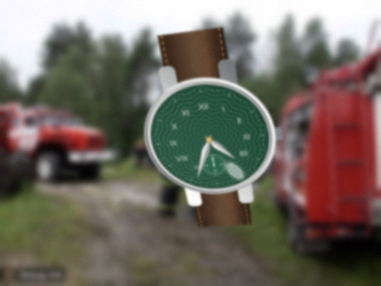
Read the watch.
4:34
